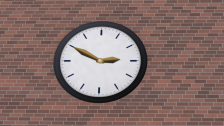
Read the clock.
2:50
